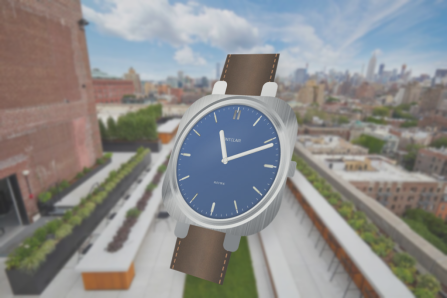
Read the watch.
11:11
